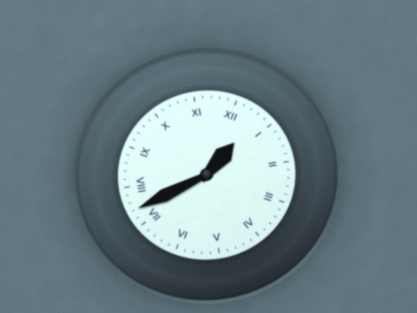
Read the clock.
12:37
